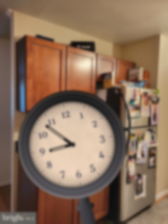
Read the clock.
8:53
